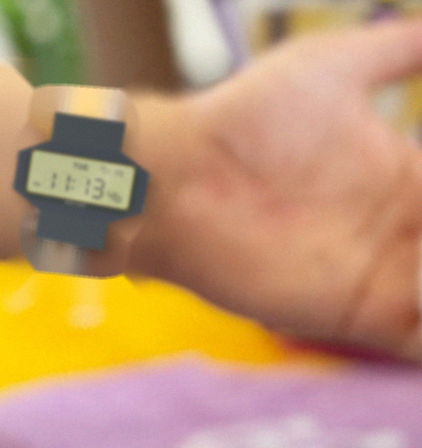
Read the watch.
11:13
